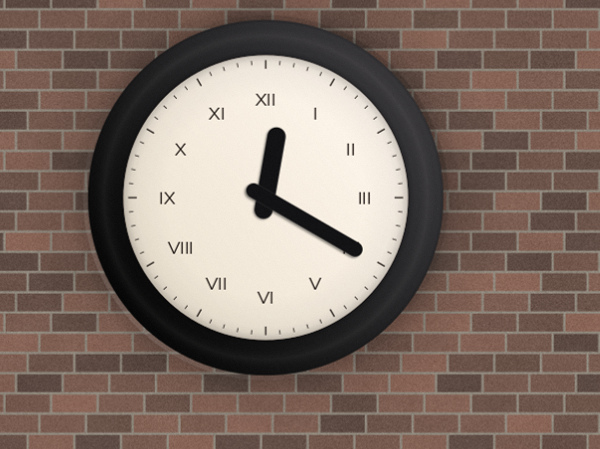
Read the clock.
12:20
